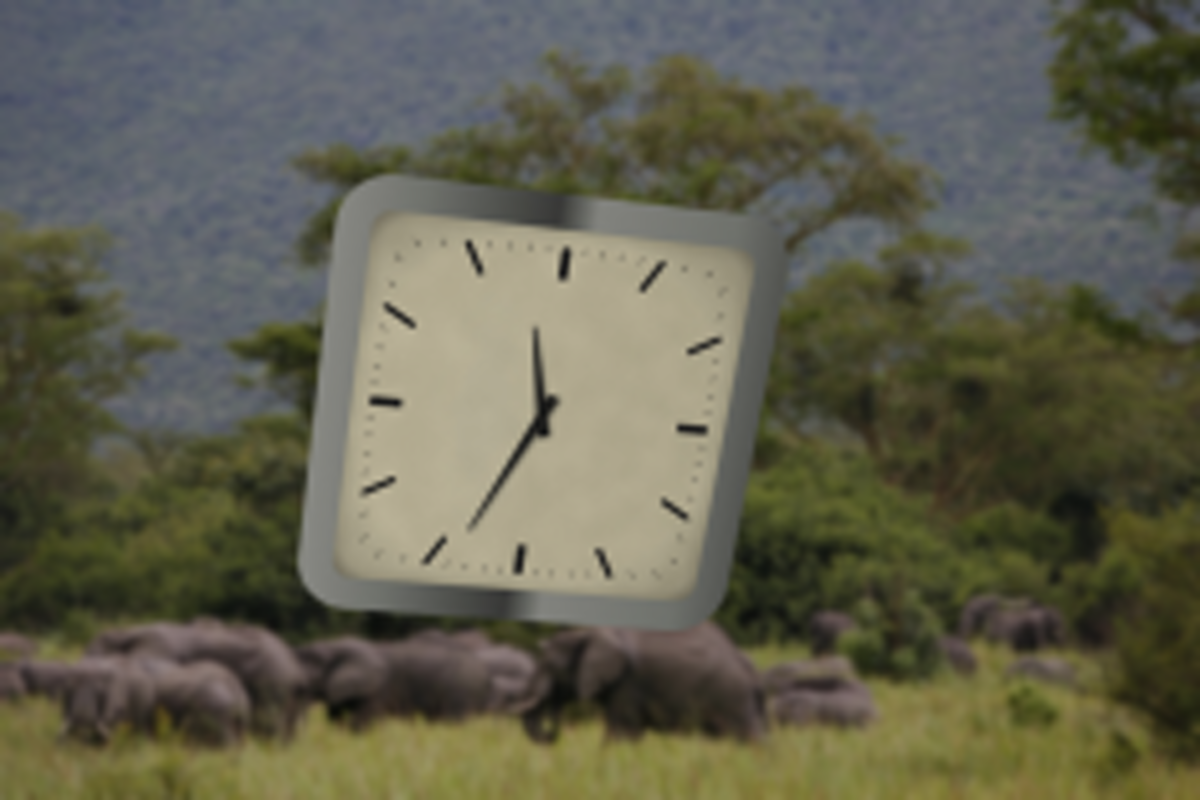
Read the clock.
11:34
